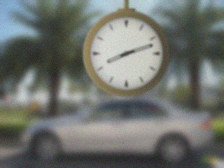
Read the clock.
8:12
